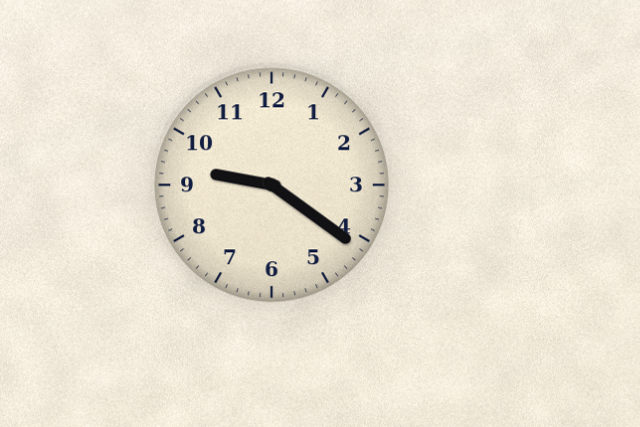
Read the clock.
9:21
